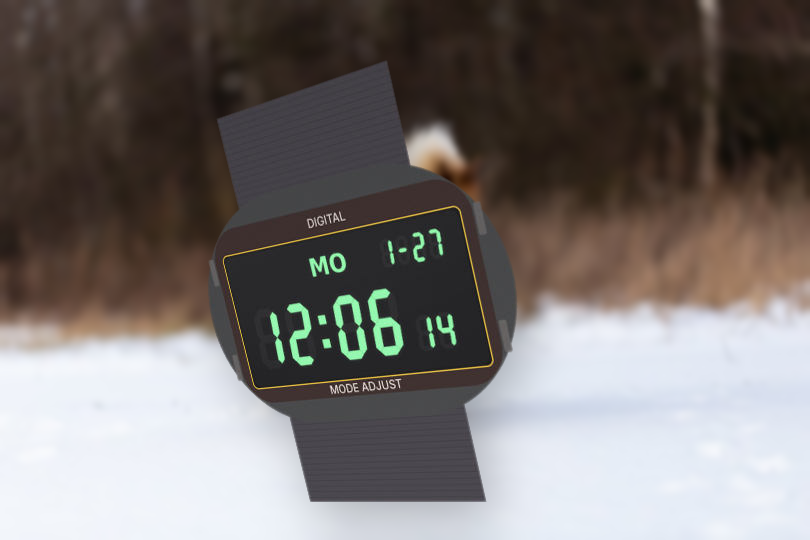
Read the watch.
12:06:14
